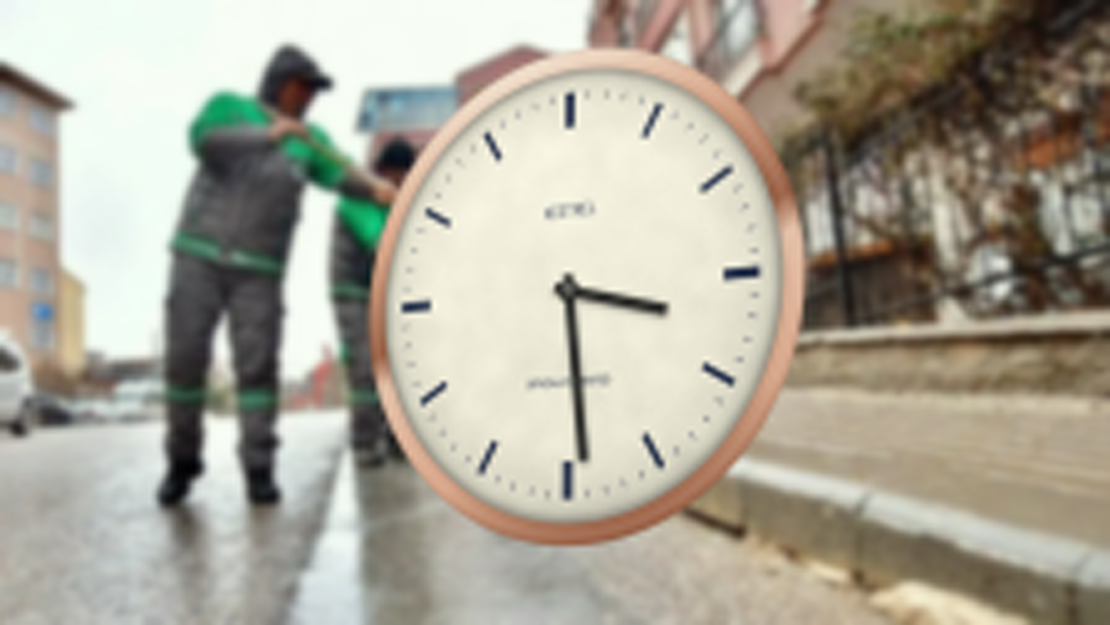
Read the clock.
3:29
